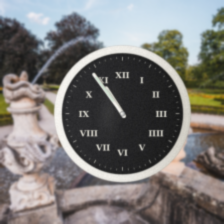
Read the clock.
10:54
